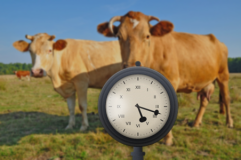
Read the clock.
5:18
